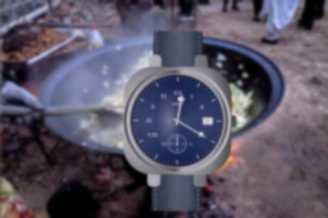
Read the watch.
12:20
